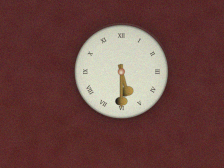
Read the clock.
5:30
